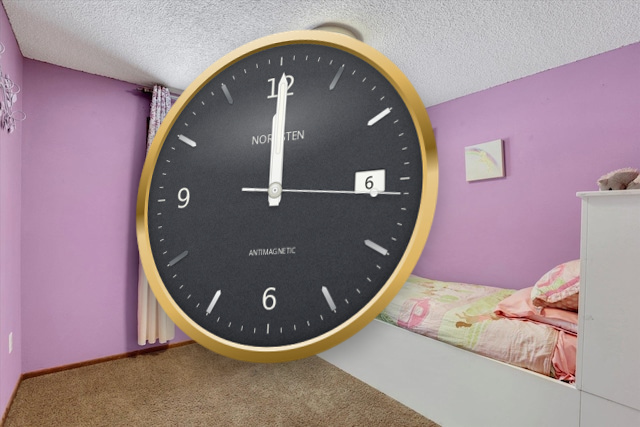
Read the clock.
12:00:16
